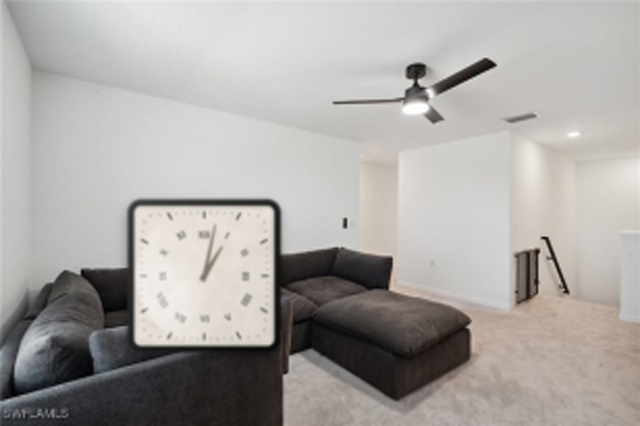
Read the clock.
1:02
